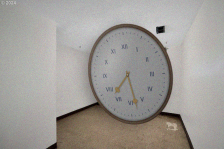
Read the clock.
7:28
